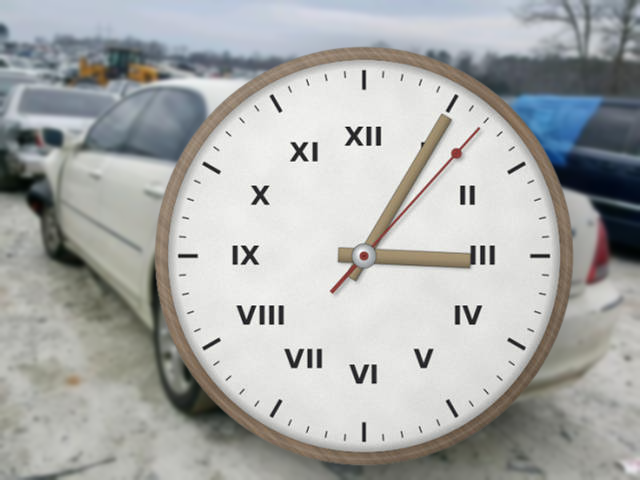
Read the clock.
3:05:07
